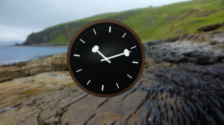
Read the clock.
10:11
